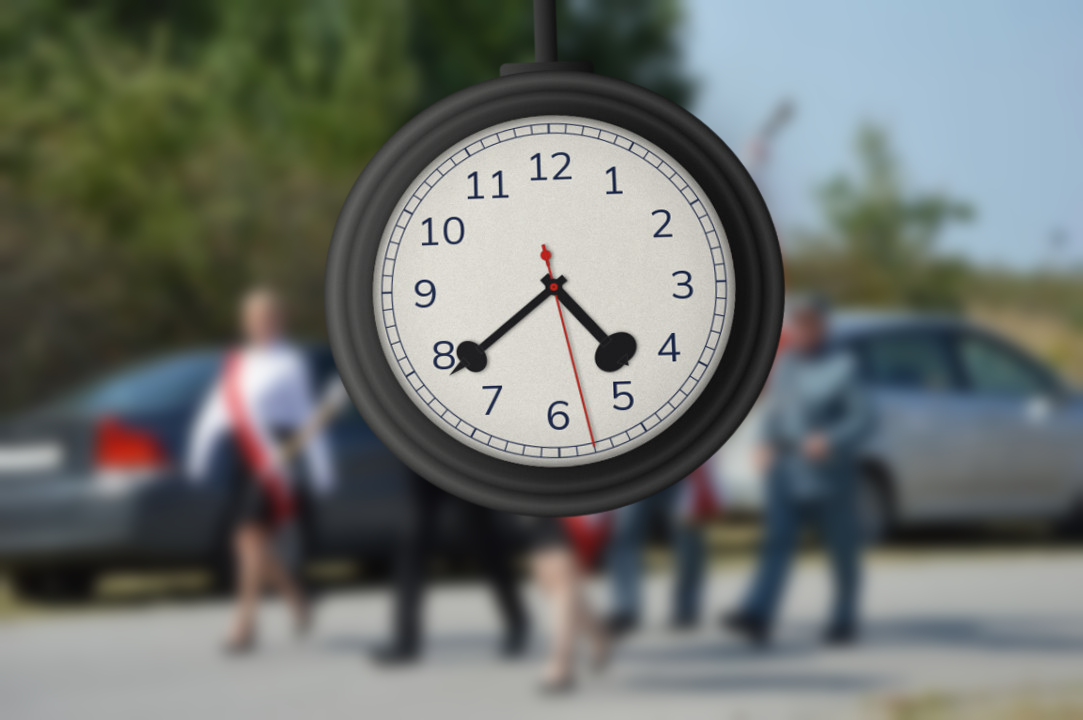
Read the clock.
4:38:28
